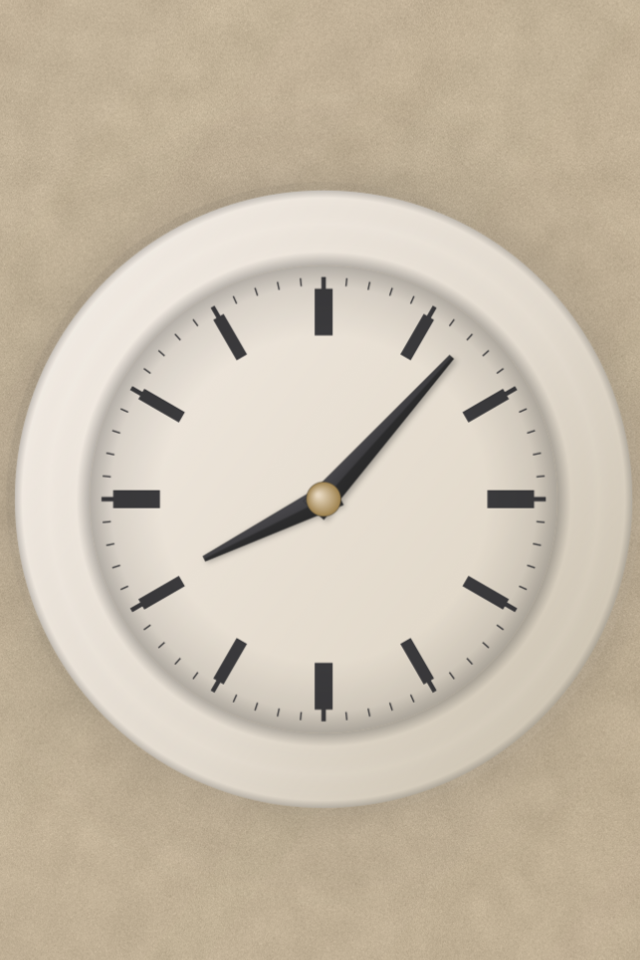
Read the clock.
8:07
